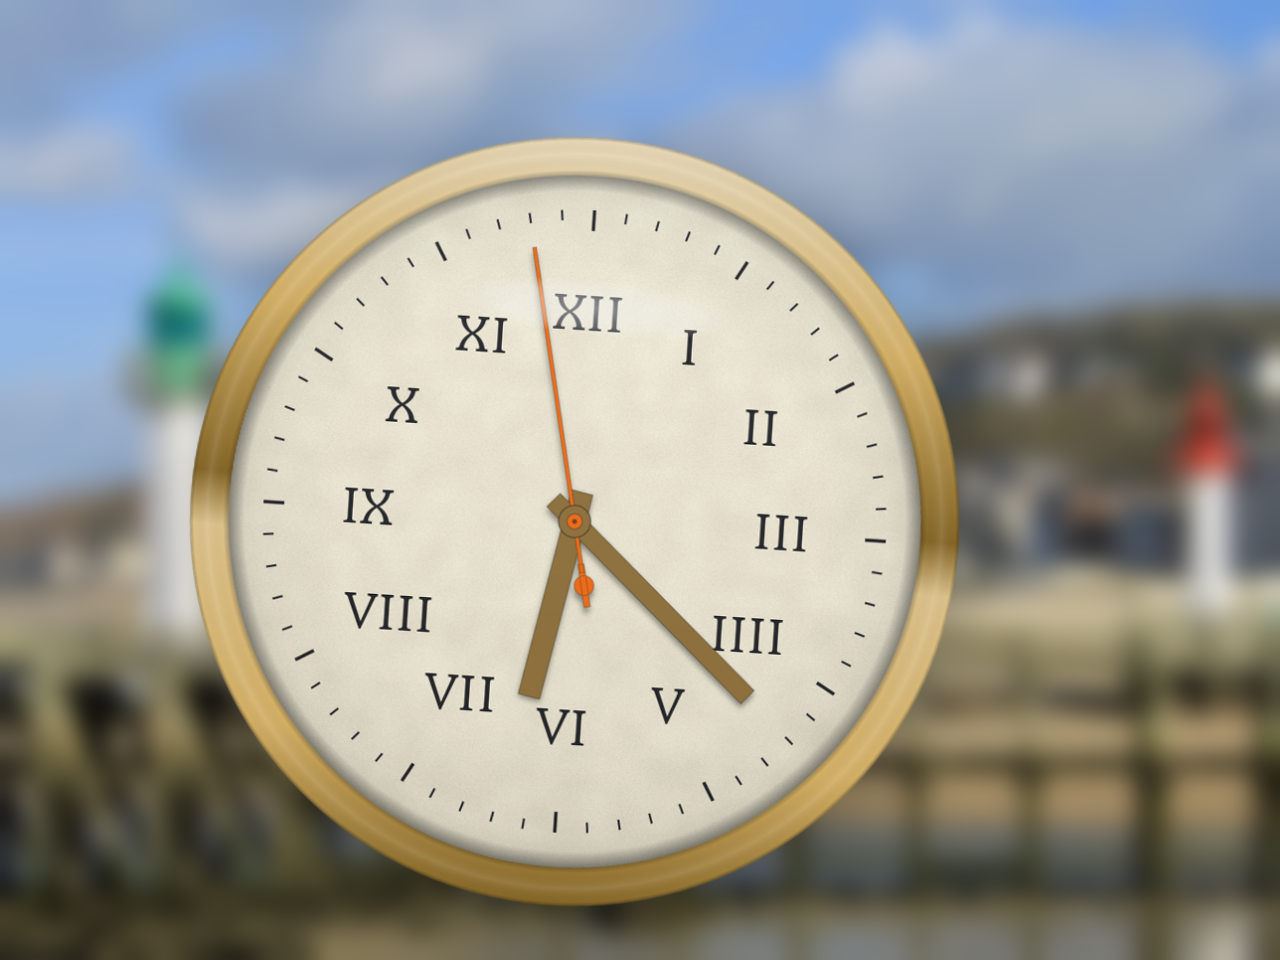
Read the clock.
6:21:58
